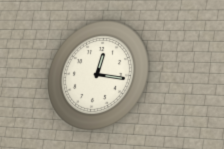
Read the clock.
12:16
